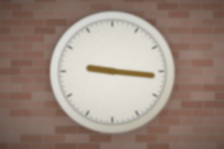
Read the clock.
9:16
